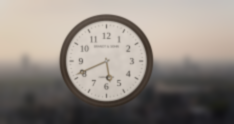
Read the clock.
5:41
